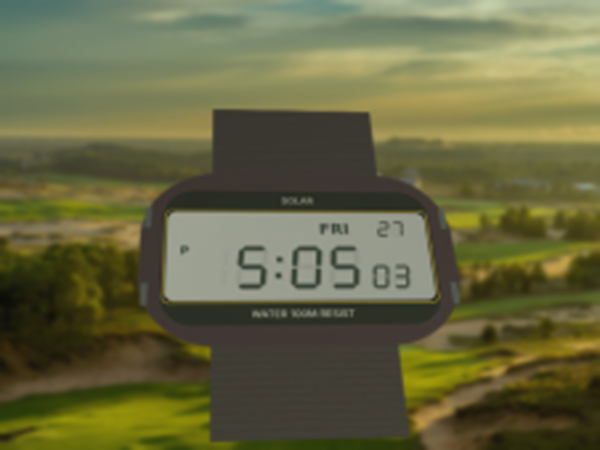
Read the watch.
5:05:03
